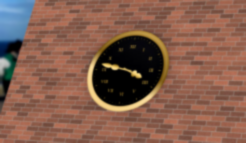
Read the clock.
3:47
